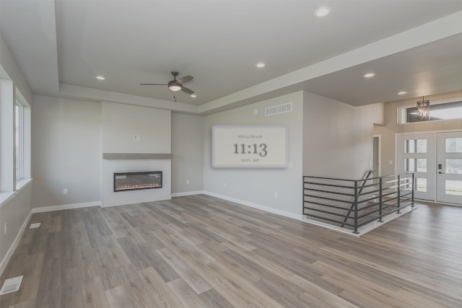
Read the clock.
11:13
